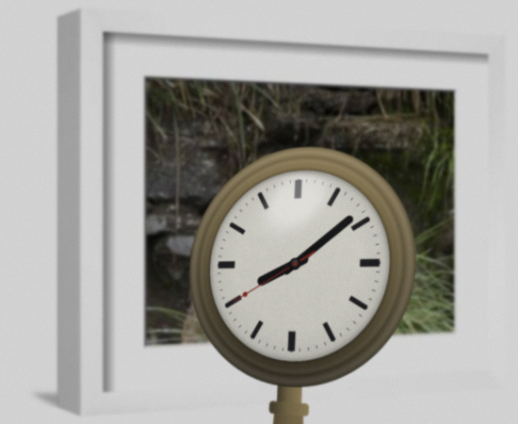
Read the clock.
8:08:40
